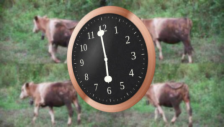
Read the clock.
5:59
